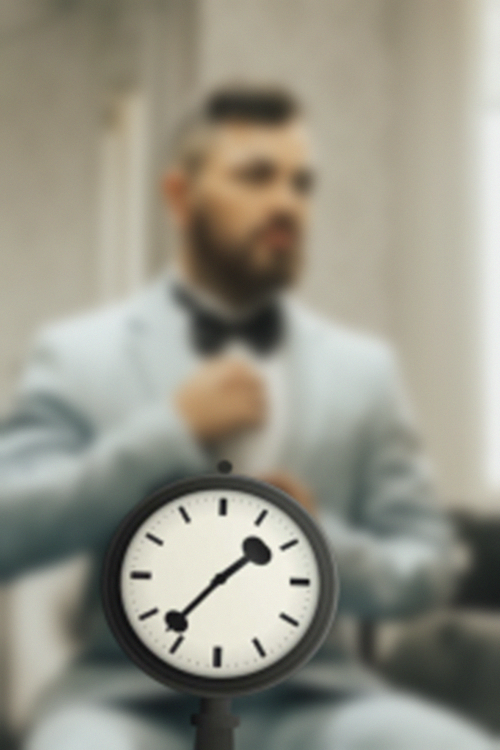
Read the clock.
1:37
